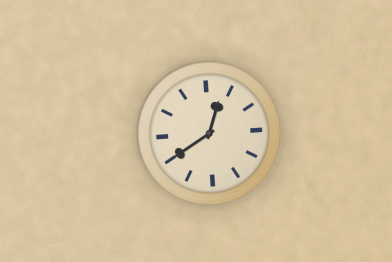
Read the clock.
12:40
